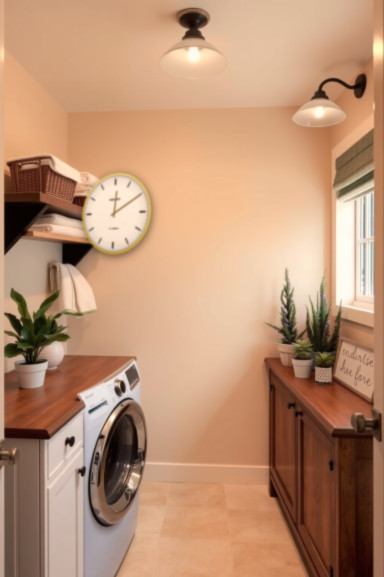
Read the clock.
12:10
